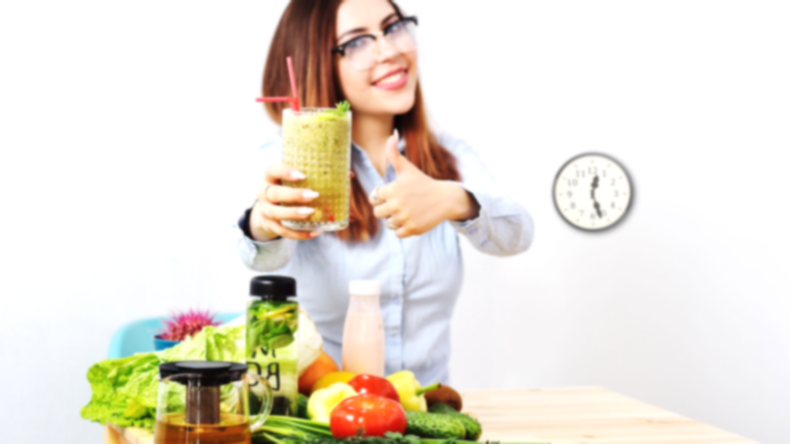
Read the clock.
12:27
